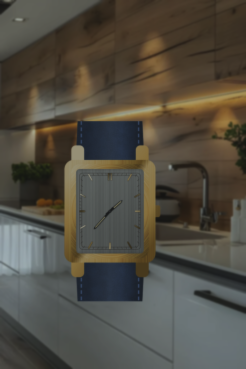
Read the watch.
1:37
